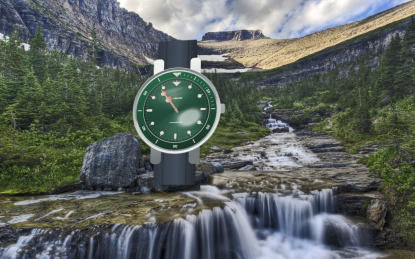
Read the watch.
10:54
